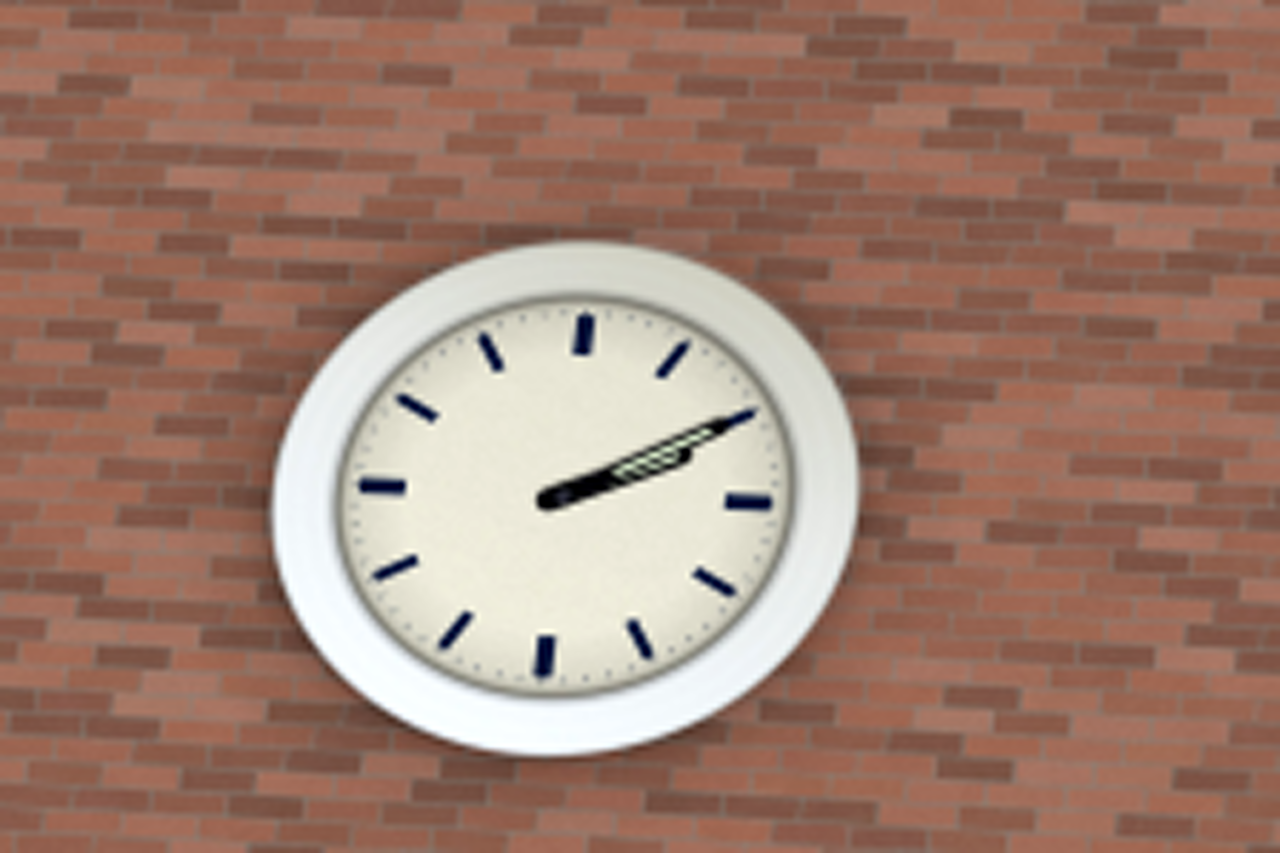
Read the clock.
2:10
